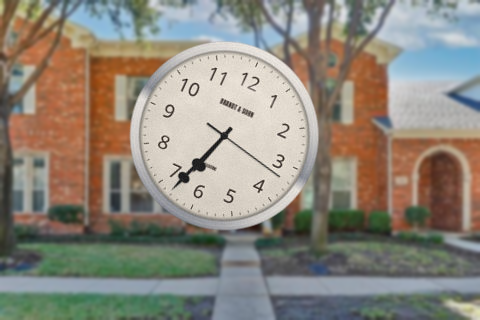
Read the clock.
6:33:17
